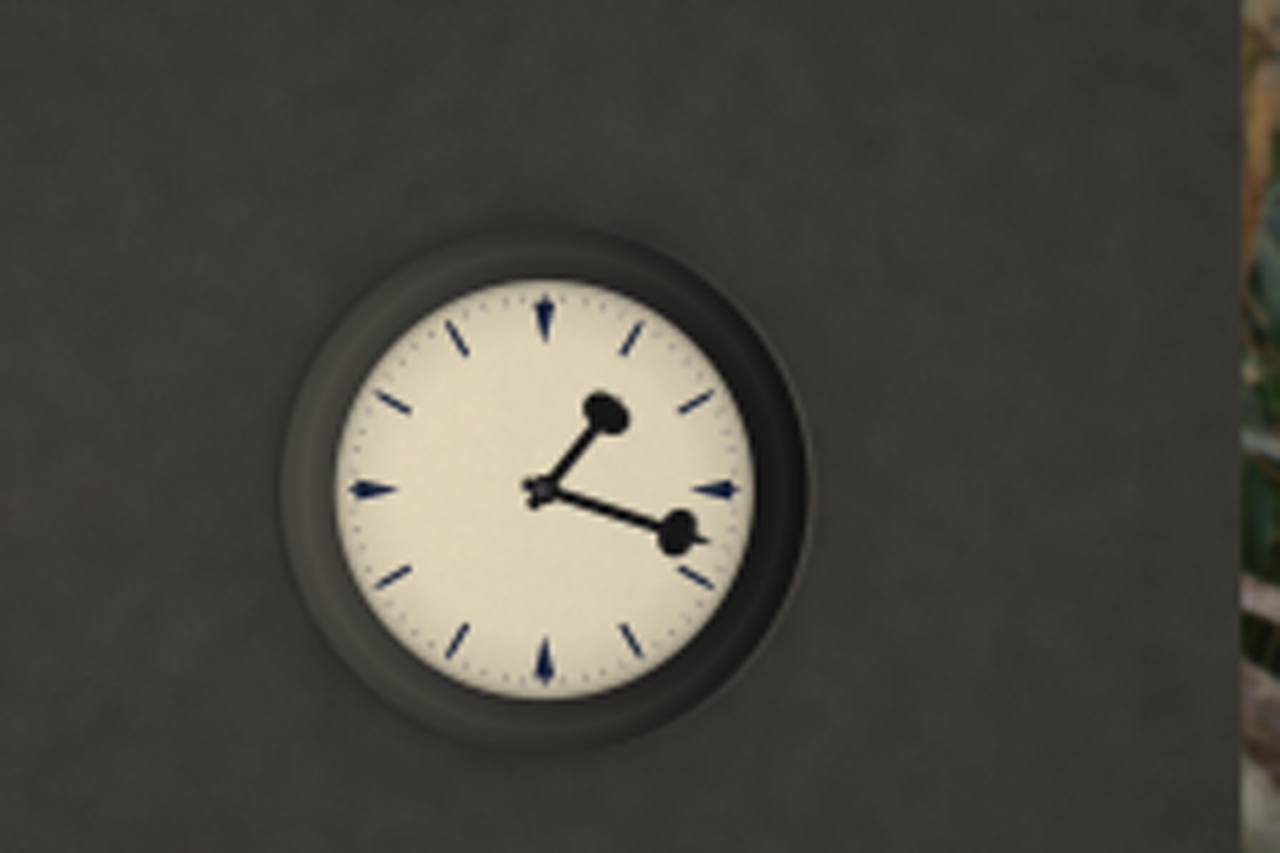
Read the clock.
1:18
